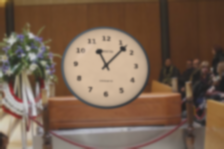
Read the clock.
11:07
